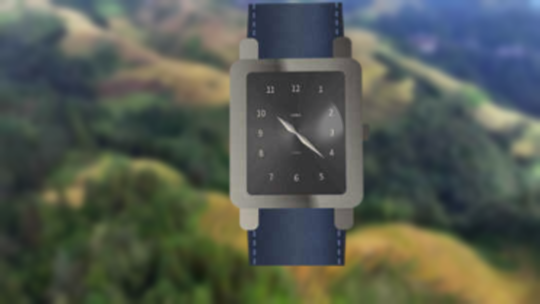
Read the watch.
10:22
